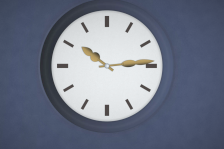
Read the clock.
10:14
